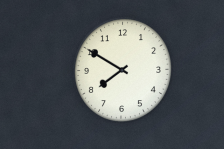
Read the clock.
7:50
